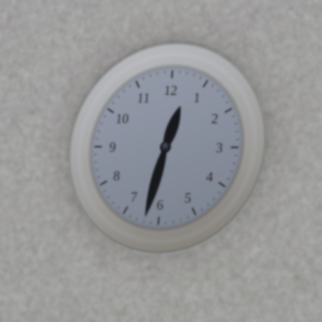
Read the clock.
12:32
